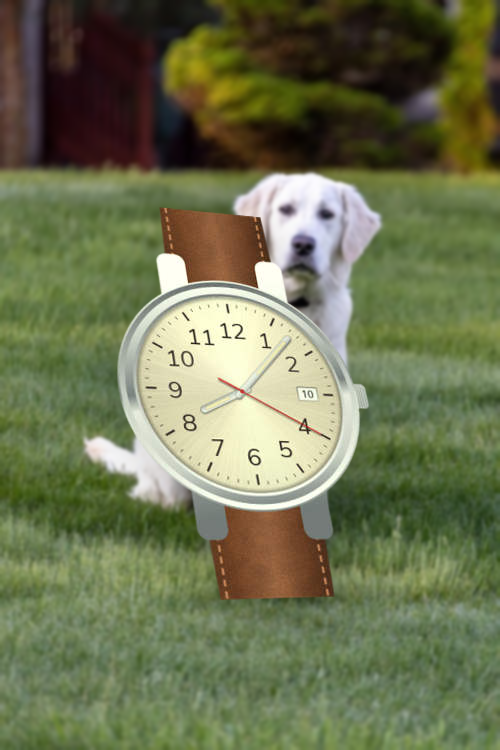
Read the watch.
8:07:20
